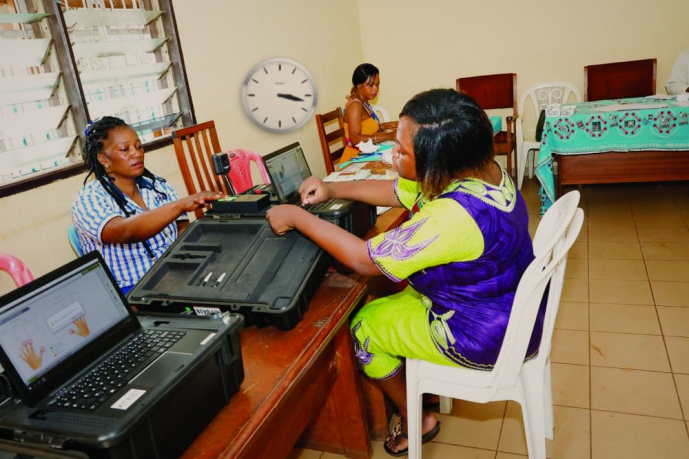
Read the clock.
3:17
